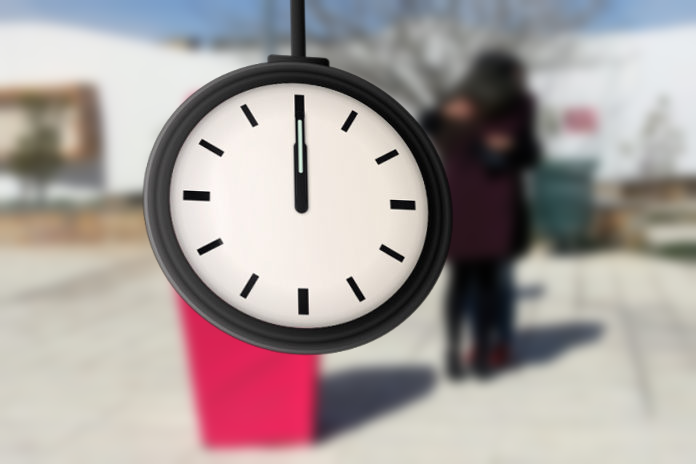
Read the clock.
12:00
